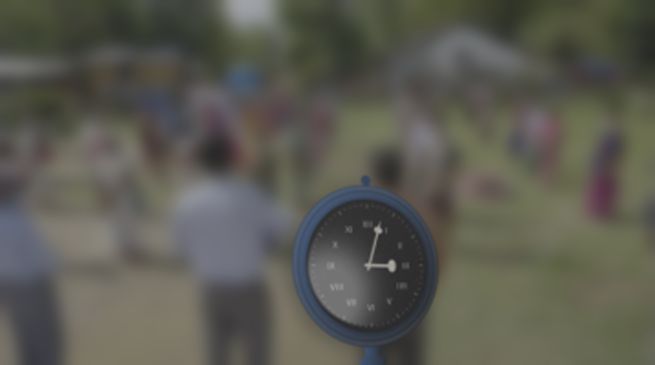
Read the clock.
3:03
